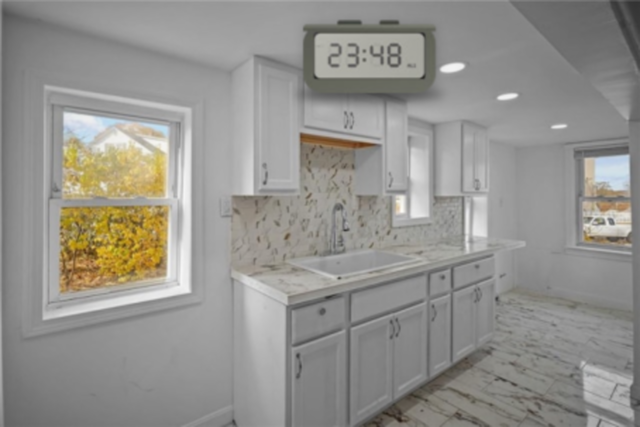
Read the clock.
23:48
